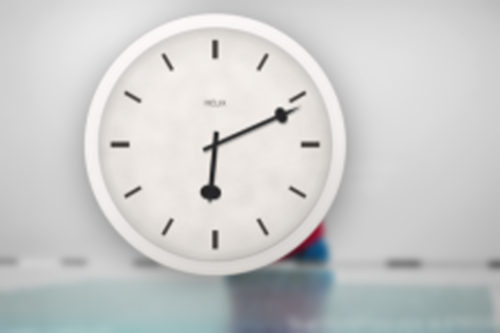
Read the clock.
6:11
